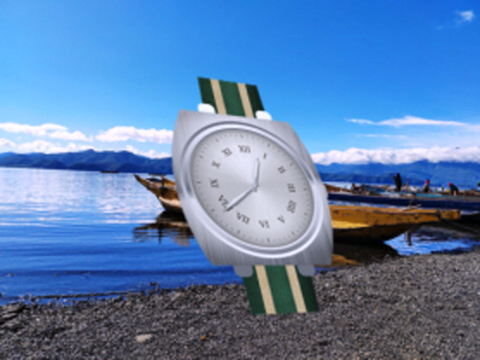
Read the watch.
12:39
